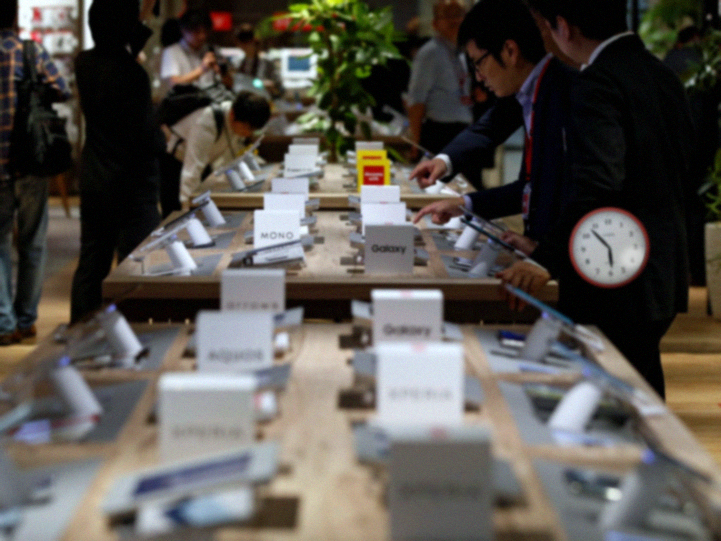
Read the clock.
5:53
